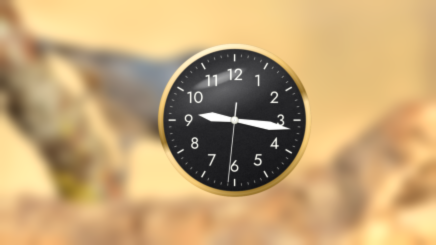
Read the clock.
9:16:31
